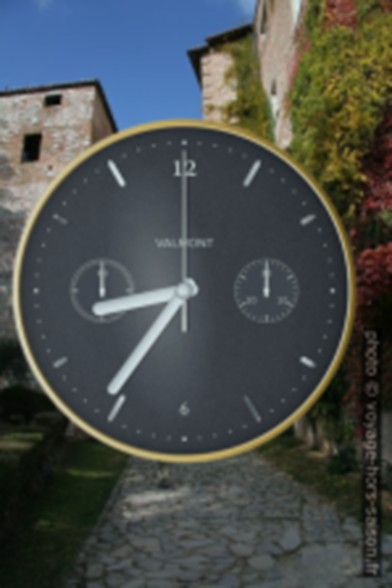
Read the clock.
8:36
